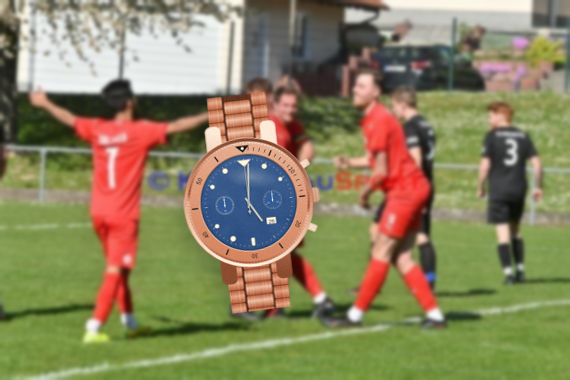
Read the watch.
5:01
